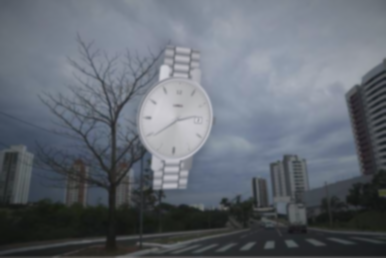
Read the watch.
2:39
